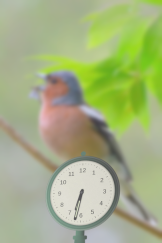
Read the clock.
6:32
